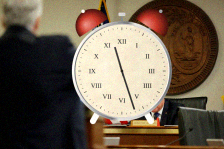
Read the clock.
11:27
